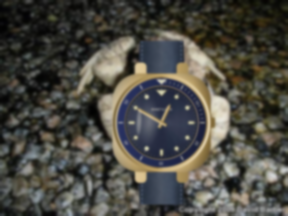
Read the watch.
12:50
